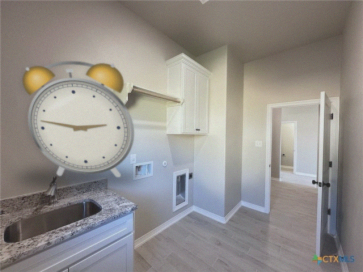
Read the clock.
2:47
